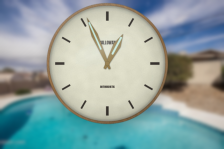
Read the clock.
12:56
